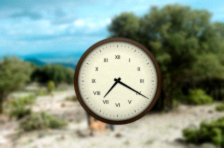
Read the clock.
7:20
